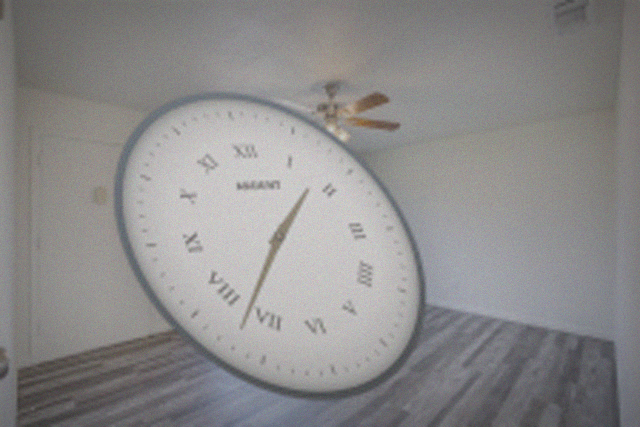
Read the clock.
1:37
